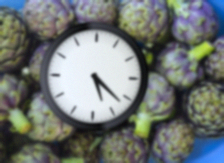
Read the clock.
5:22
